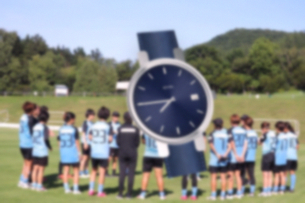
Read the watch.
7:45
